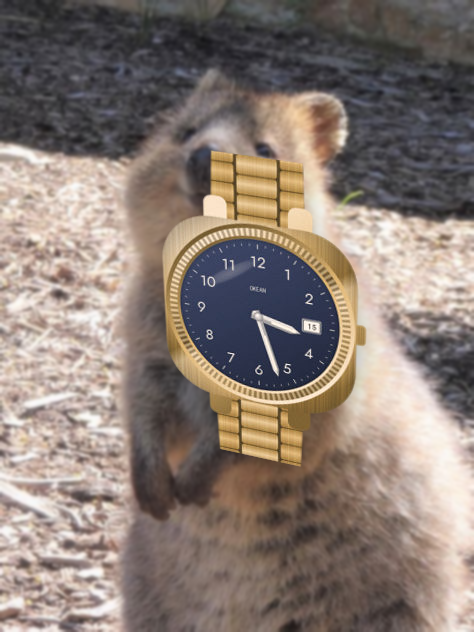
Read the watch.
3:27
